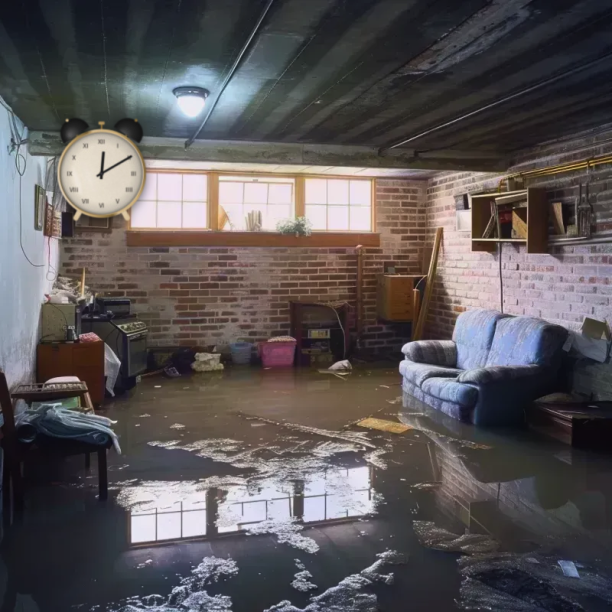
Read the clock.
12:10
